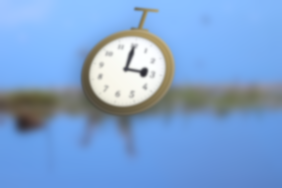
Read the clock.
3:00
